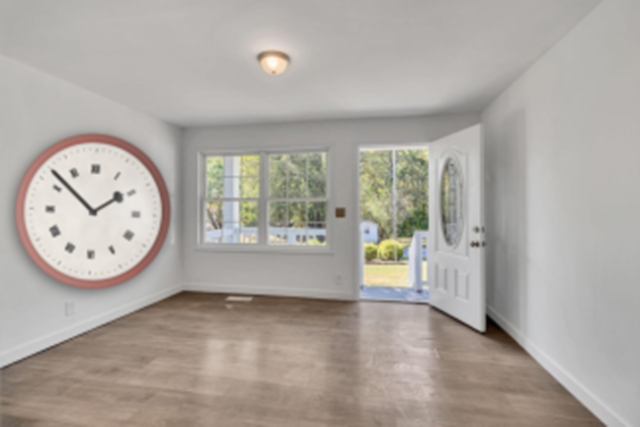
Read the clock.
1:52
